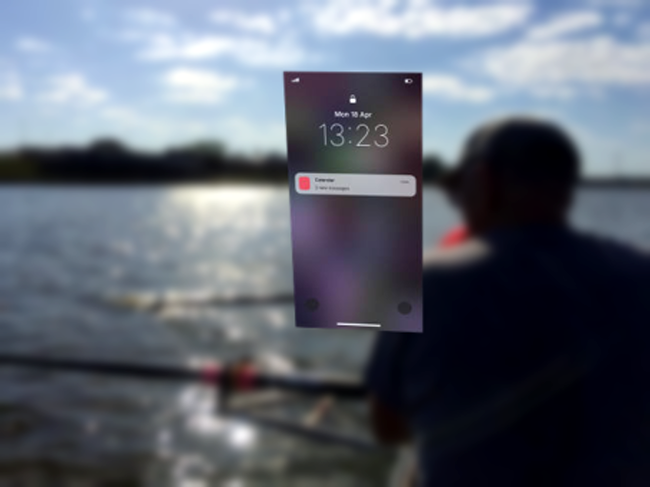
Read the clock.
13:23
